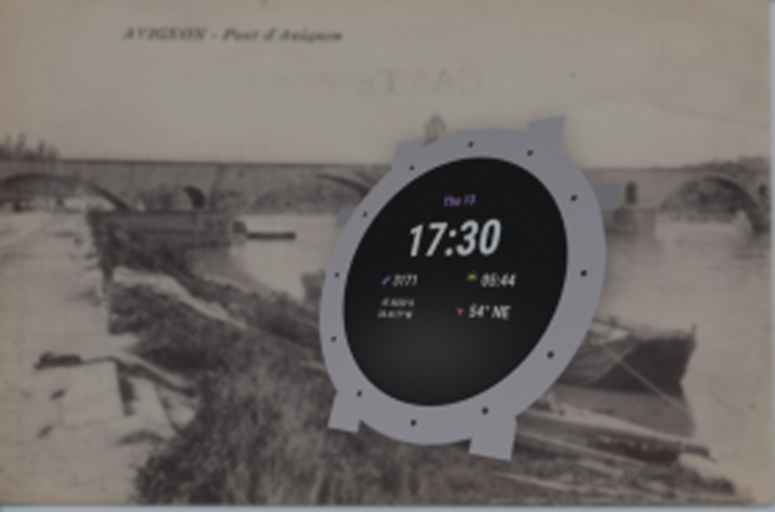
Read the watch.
17:30
